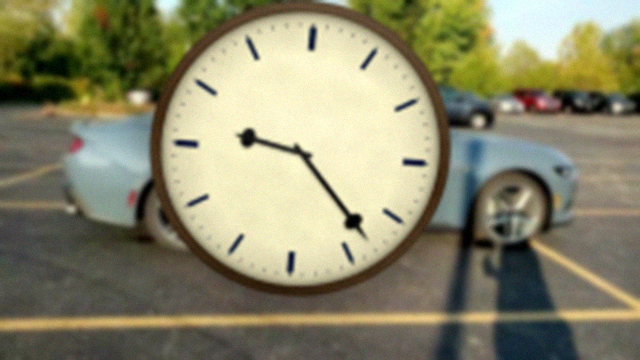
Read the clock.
9:23
